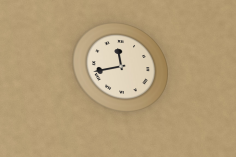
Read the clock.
11:42
